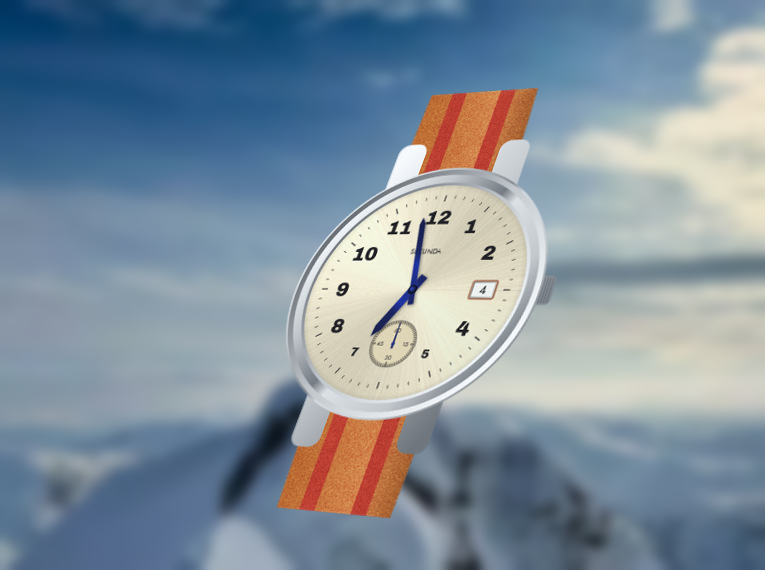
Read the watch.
6:58
